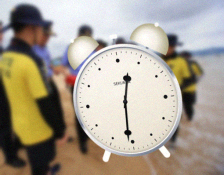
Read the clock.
12:31
